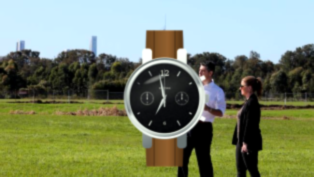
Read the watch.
6:58
